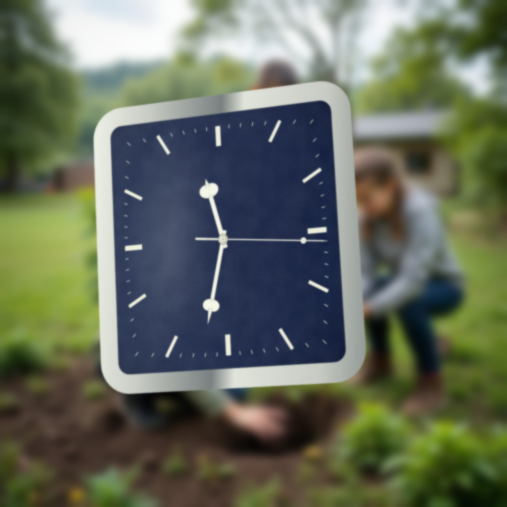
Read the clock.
11:32:16
